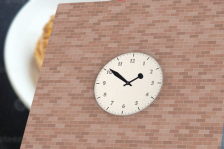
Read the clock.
1:51
